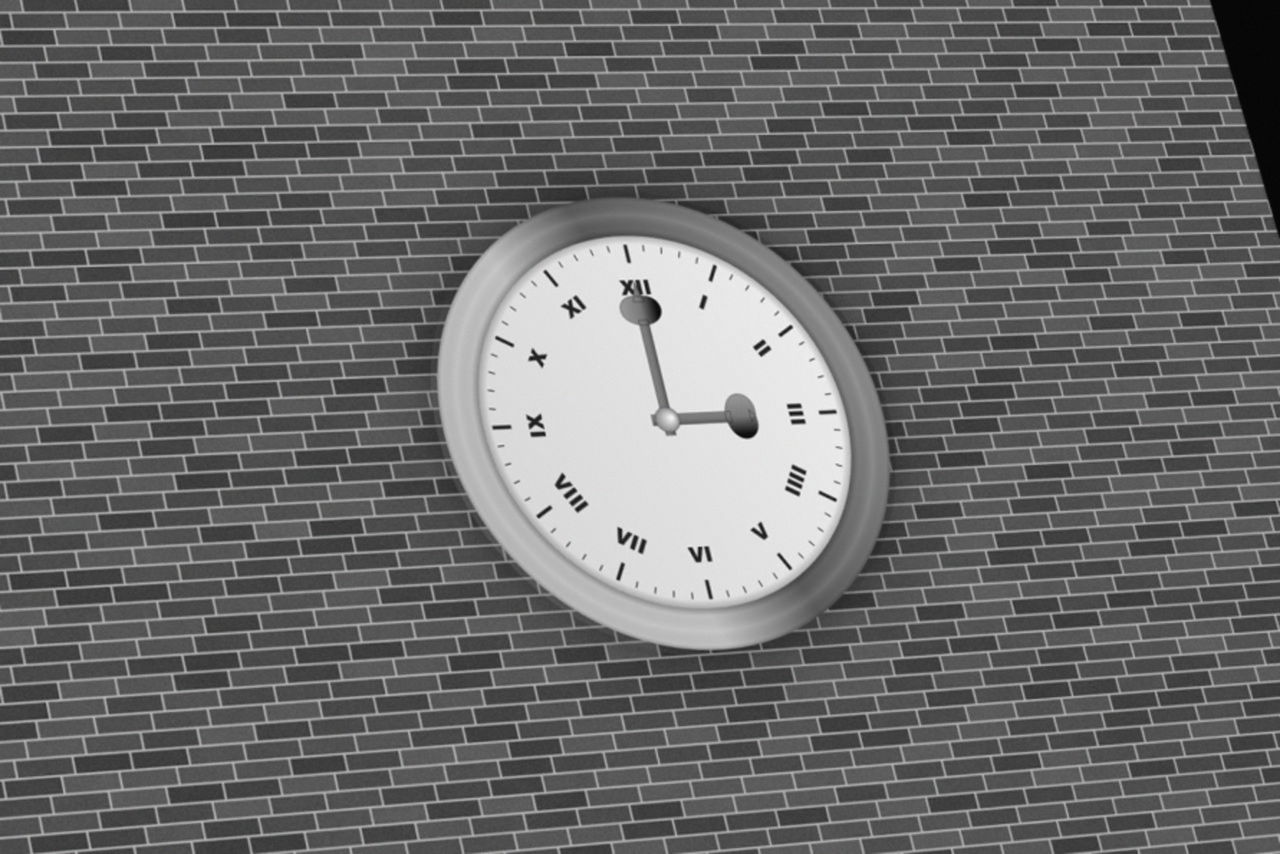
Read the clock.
3:00
